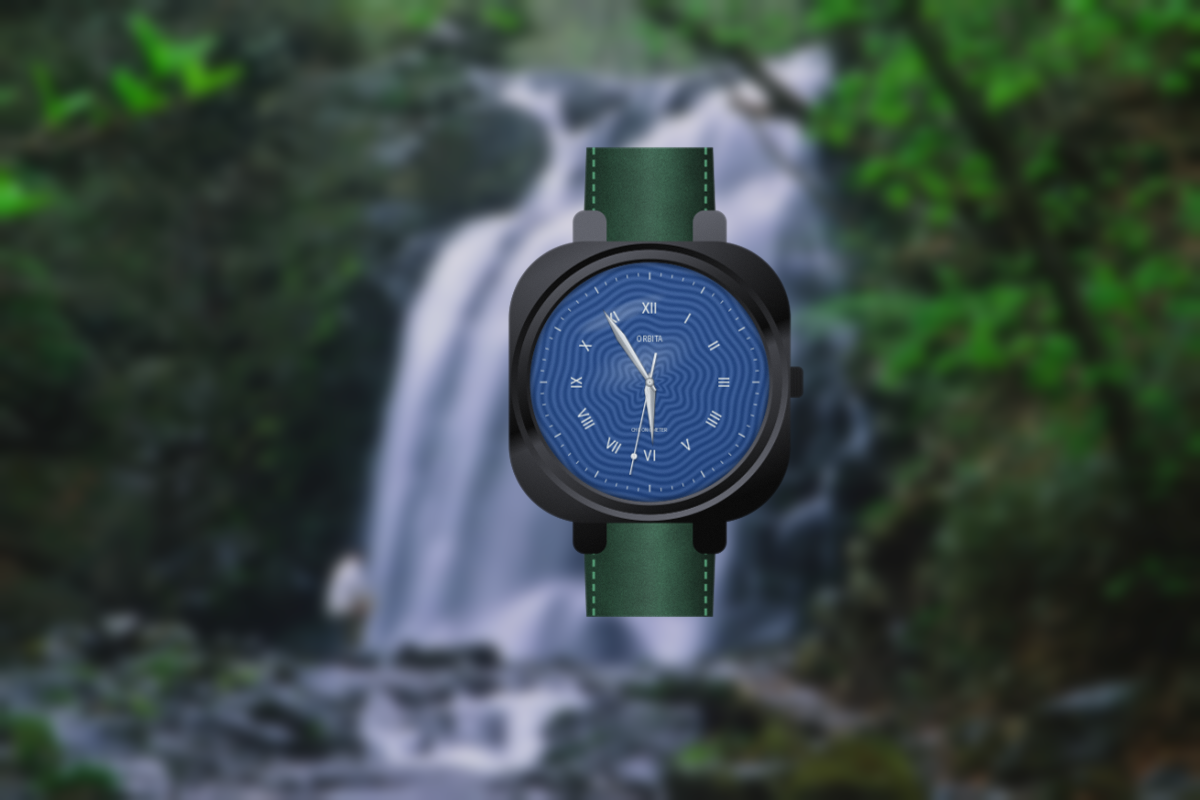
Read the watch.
5:54:32
